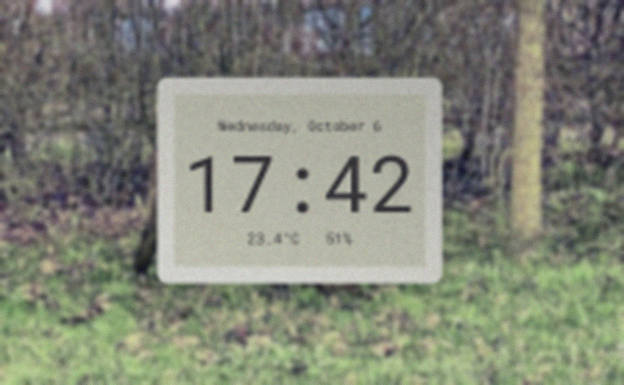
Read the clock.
17:42
